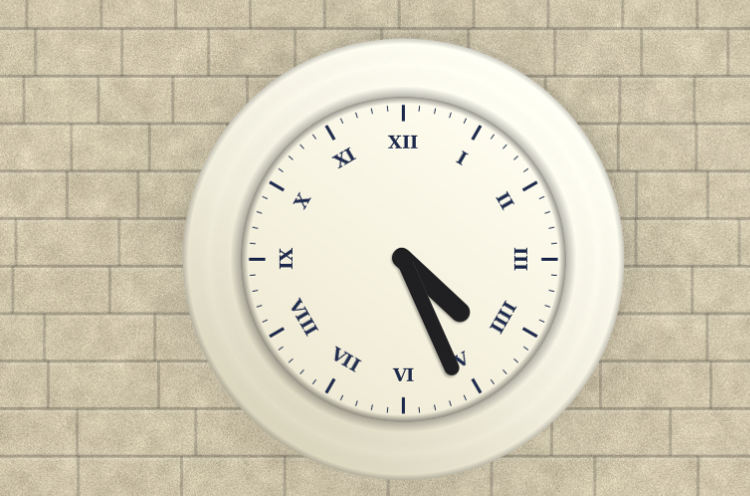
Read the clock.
4:26
